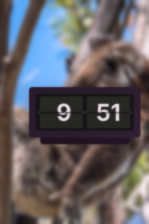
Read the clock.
9:51
